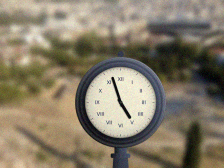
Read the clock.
4:57
